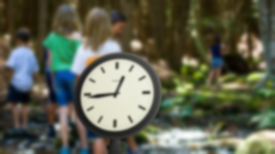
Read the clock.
12:44
